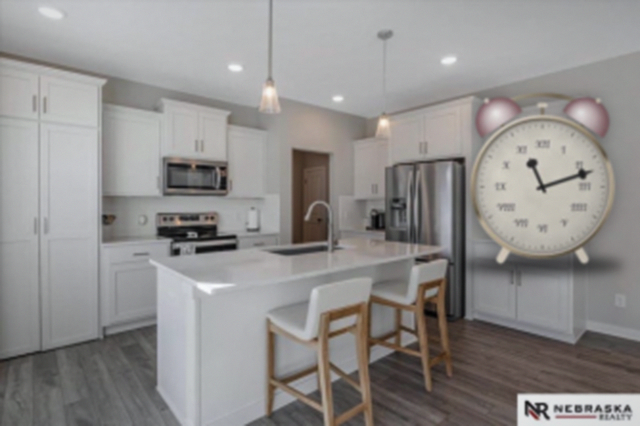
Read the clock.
11:12
